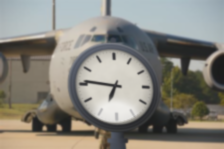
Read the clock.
6:46
